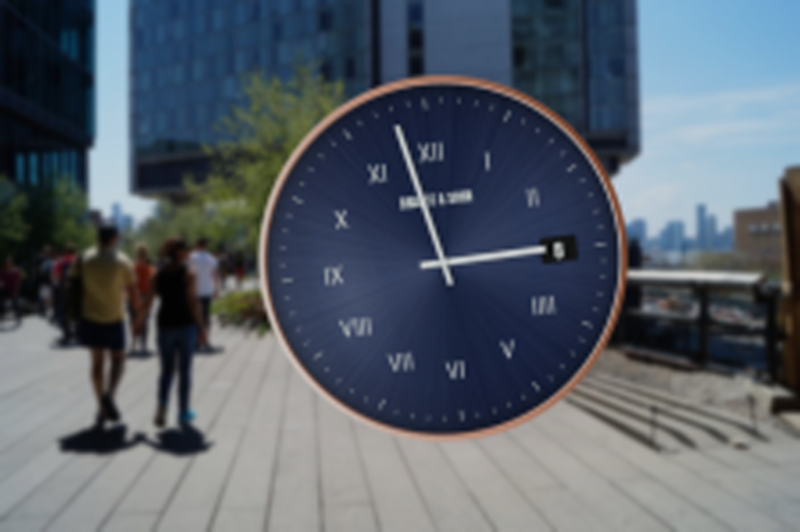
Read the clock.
2:58
